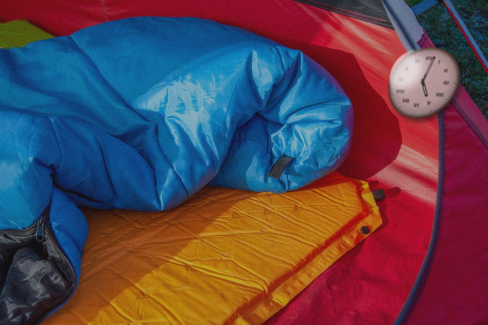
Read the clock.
5:02
